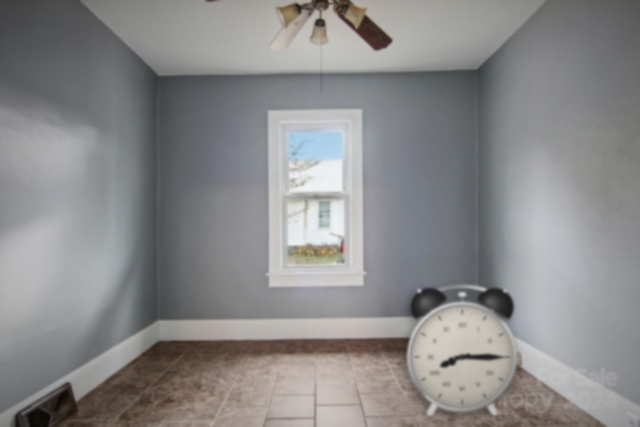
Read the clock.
8:15
